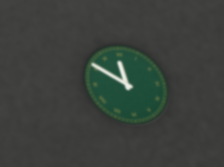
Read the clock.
11:51
